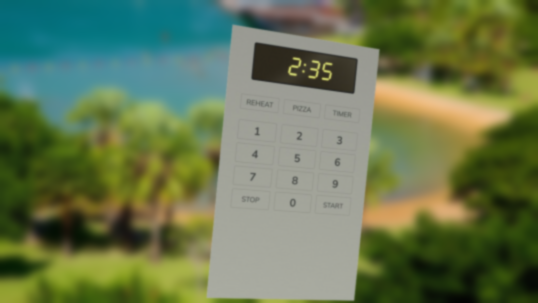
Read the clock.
2:35
